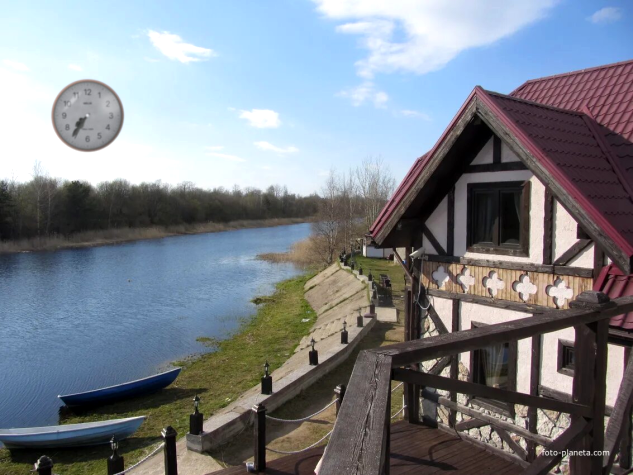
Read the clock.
7:36
